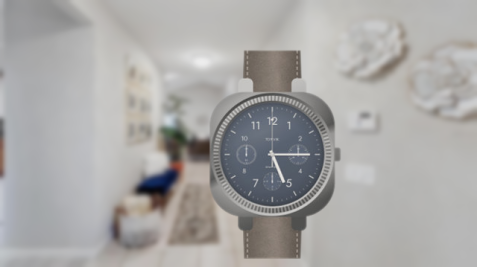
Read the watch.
5:15
